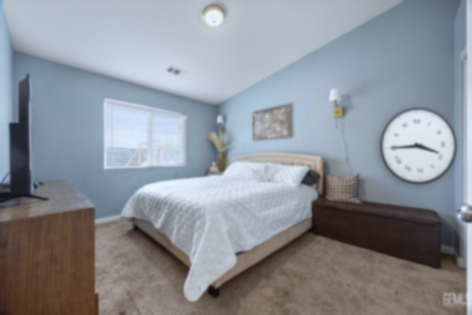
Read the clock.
3:45
